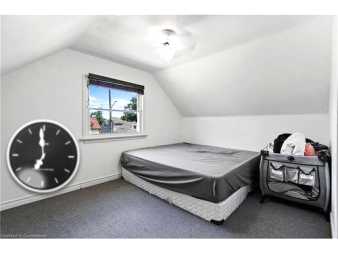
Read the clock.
6:59
